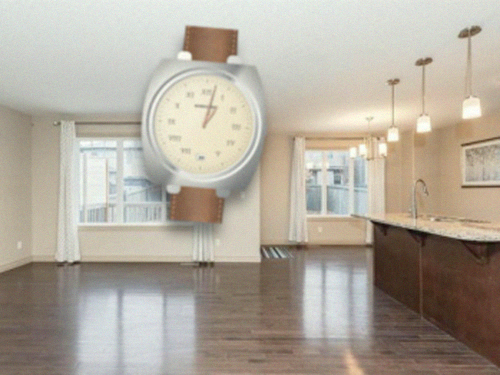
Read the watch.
1:02
